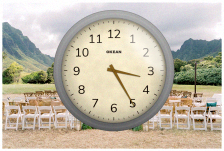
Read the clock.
3:25
